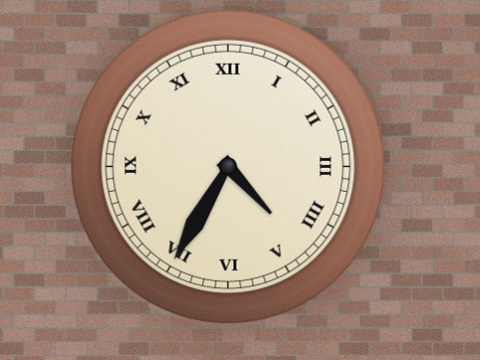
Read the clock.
4:35
